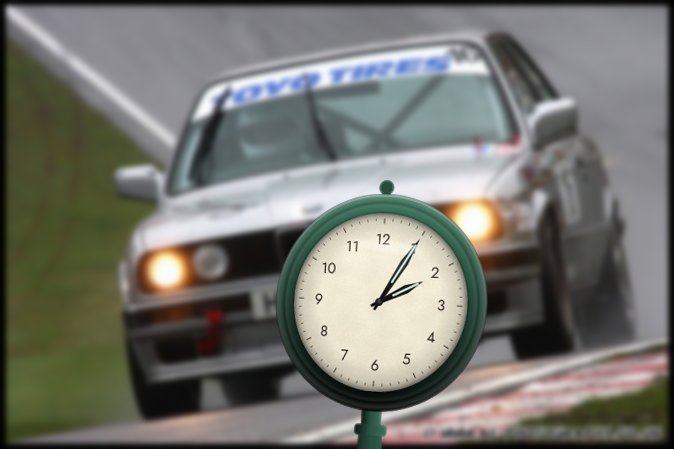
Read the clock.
2:05
